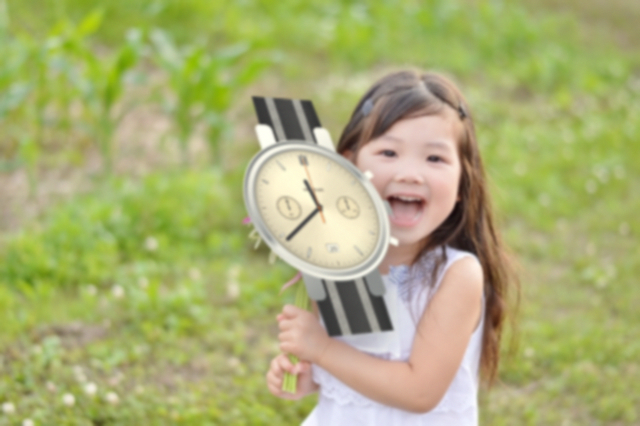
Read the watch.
11:39
